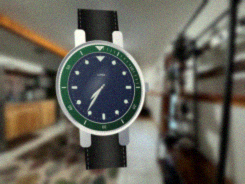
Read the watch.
7:36
